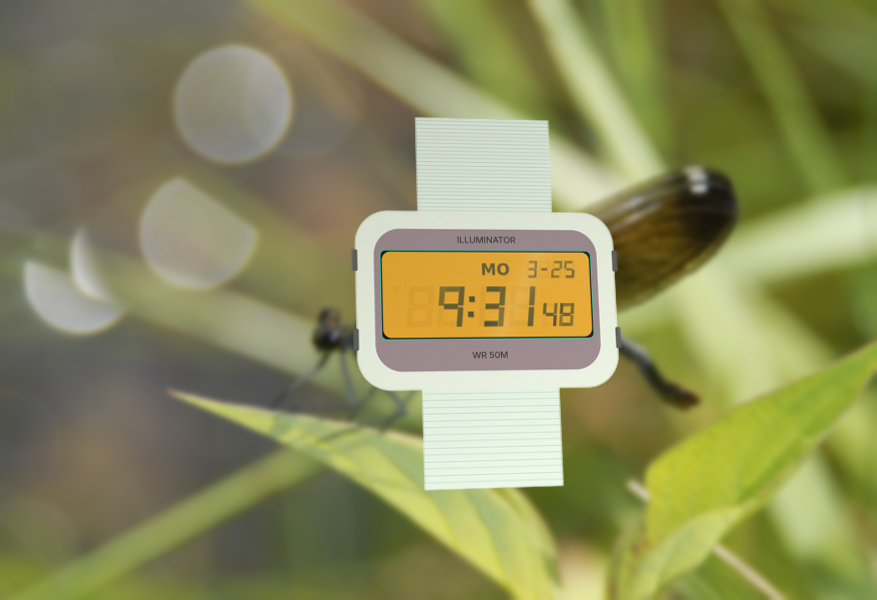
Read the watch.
9:31:48
